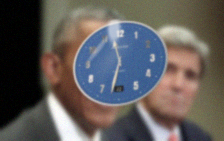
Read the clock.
11:32
